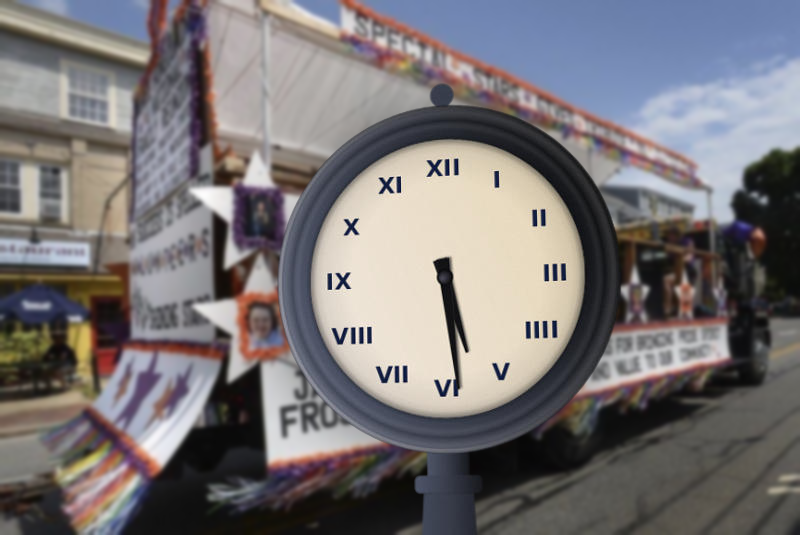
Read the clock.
5:29
